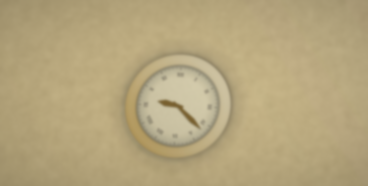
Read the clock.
9:22
